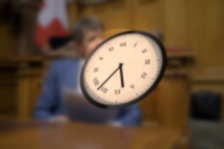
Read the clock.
5:37
